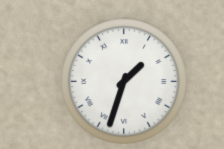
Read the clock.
1:33
